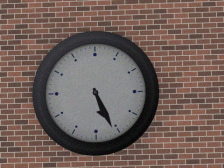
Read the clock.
5:26
